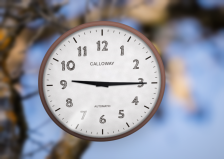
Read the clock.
9:15
